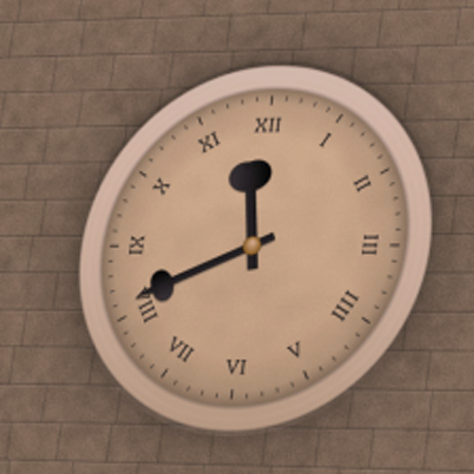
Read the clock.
11:41
